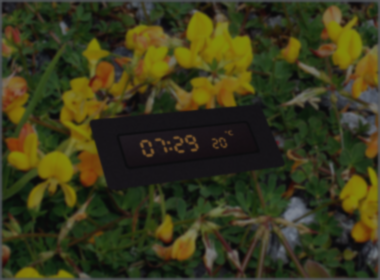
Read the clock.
7:29
